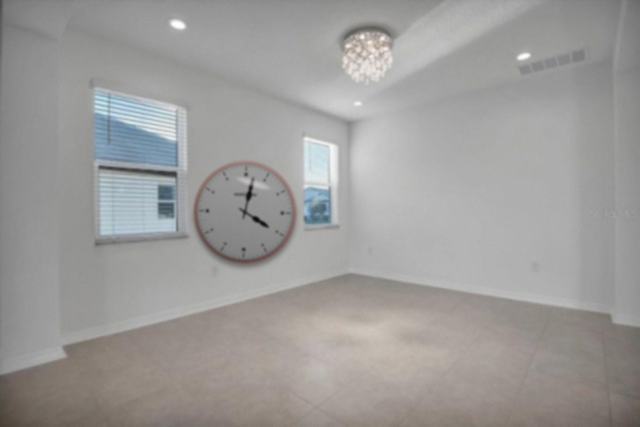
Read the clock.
4:02
